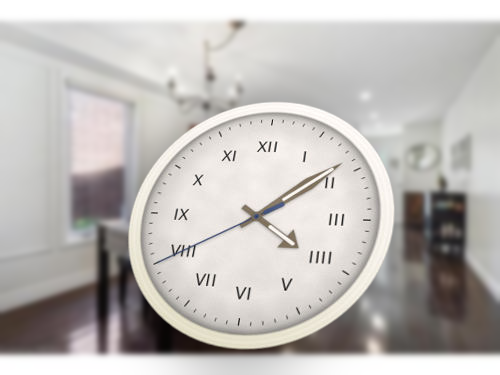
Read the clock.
4:08:40
